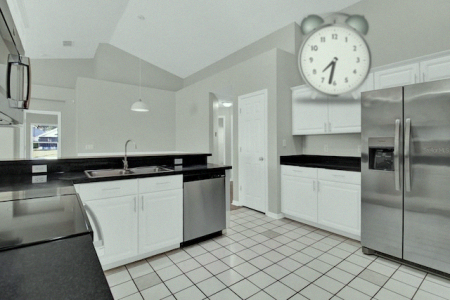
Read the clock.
7:32
